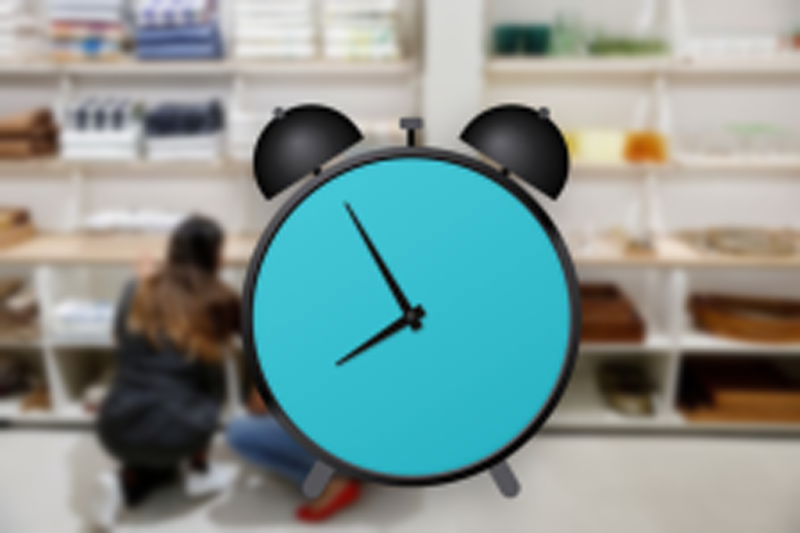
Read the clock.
7:55
